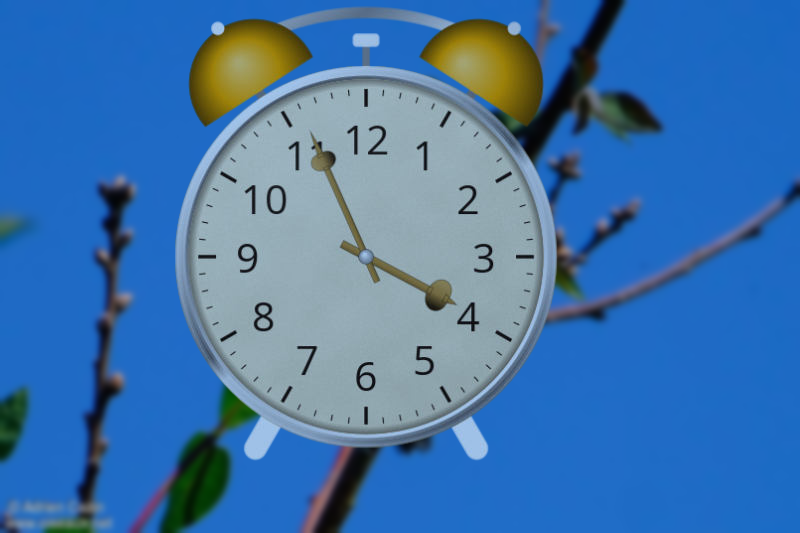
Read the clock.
3:56
